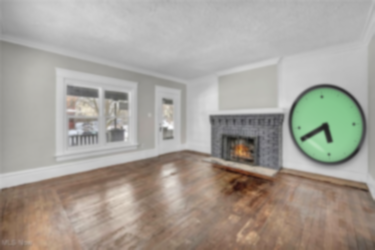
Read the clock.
5:41
